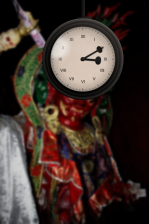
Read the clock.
3:10
